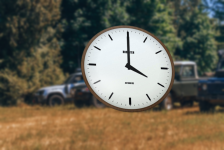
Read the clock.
4:00
